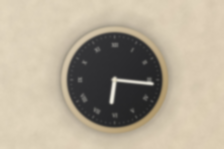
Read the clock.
6:16
